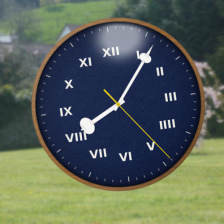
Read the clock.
8:06:24
